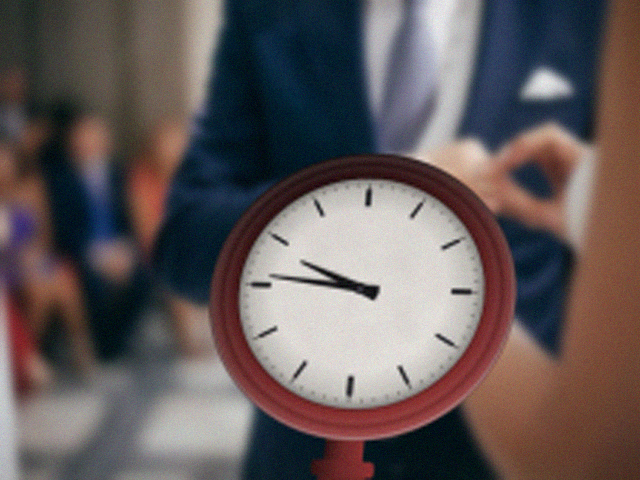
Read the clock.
9:46
